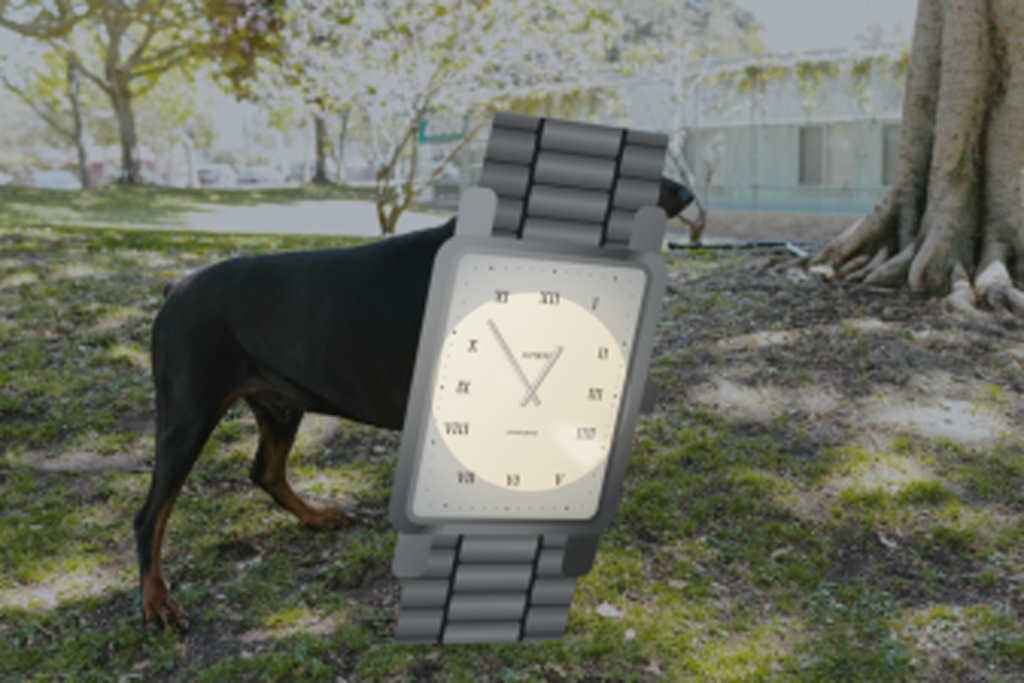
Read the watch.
12:53
